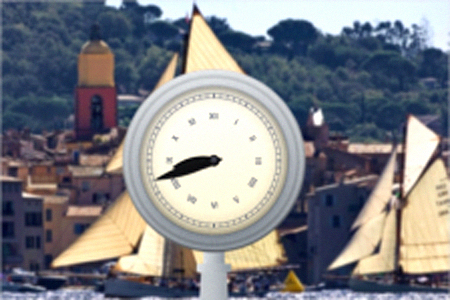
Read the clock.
8:42
